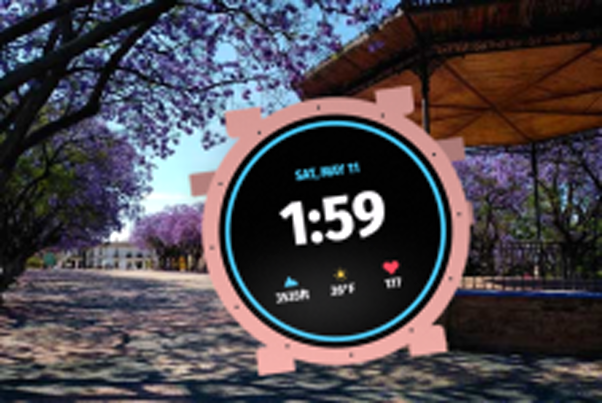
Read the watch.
1:59
